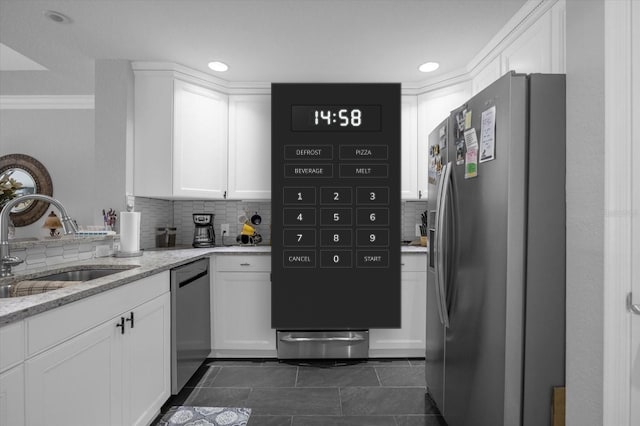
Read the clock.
14:58
